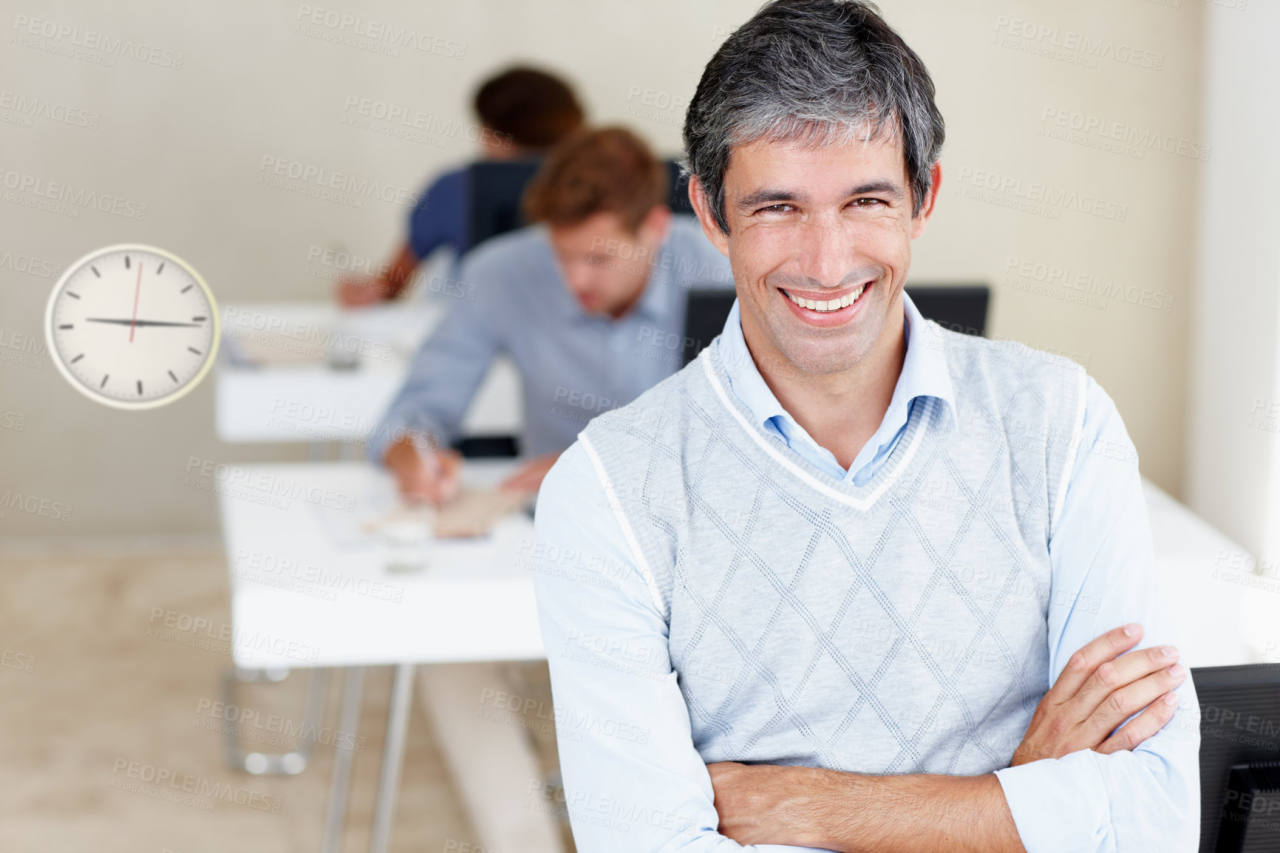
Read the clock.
9:16:02
